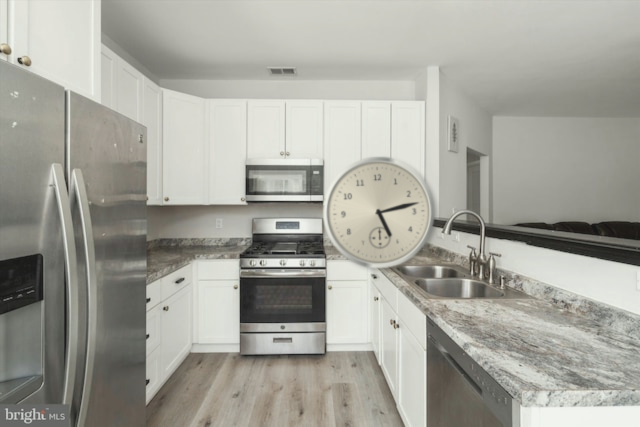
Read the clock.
5:13
